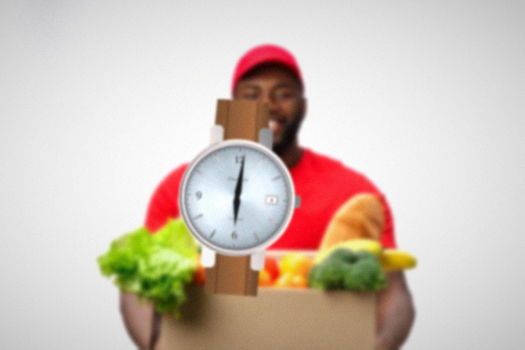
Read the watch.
6:01
